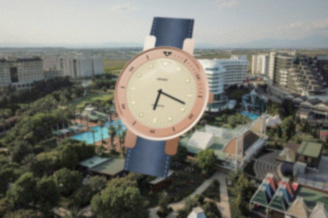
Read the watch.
6:18
